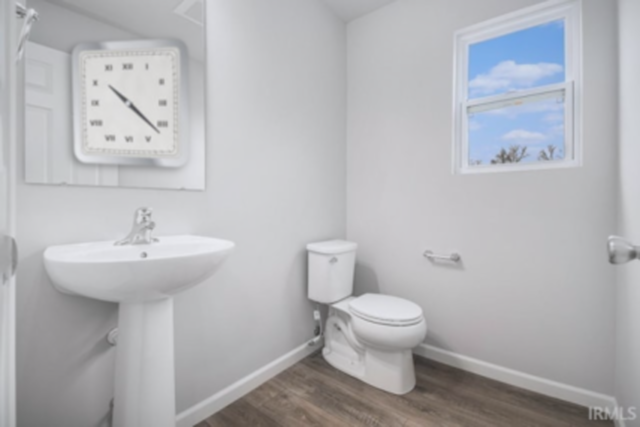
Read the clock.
10:22
